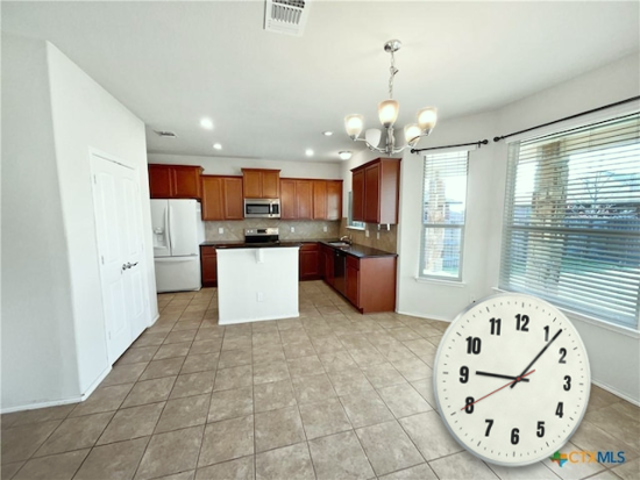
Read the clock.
9:06:40
